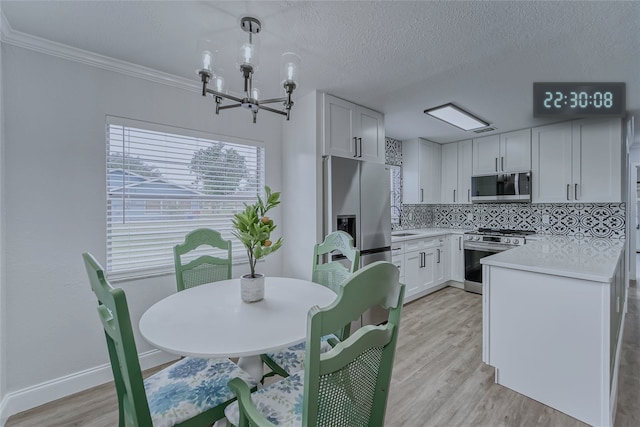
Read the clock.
22:30:08
